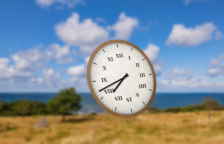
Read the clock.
7:42
